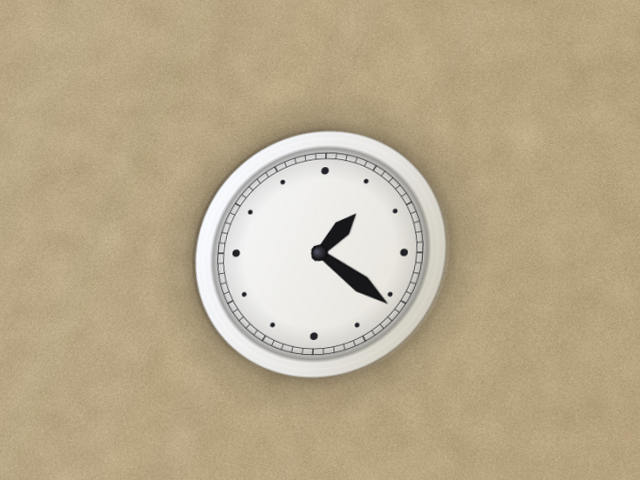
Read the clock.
1:21
